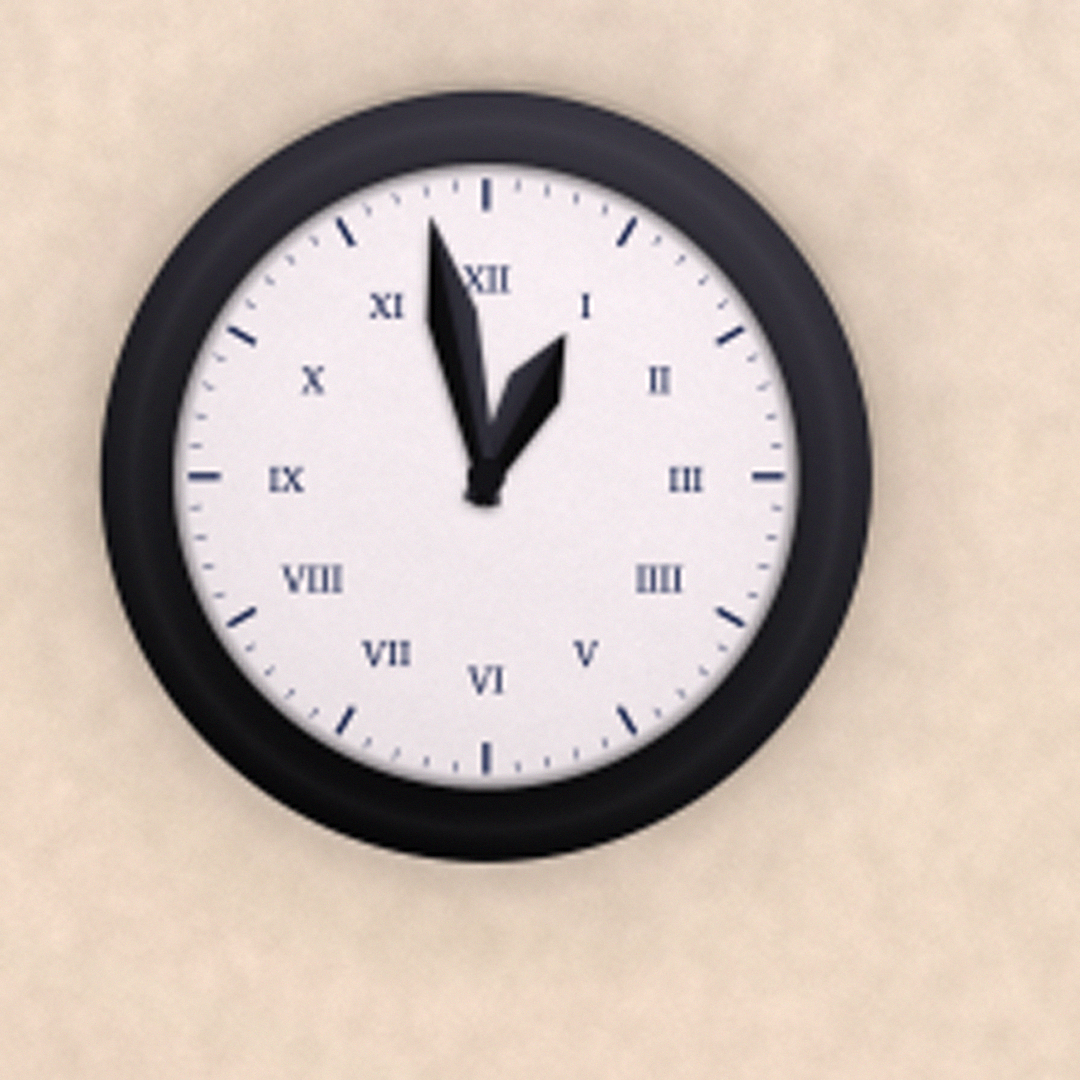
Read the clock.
12:58
